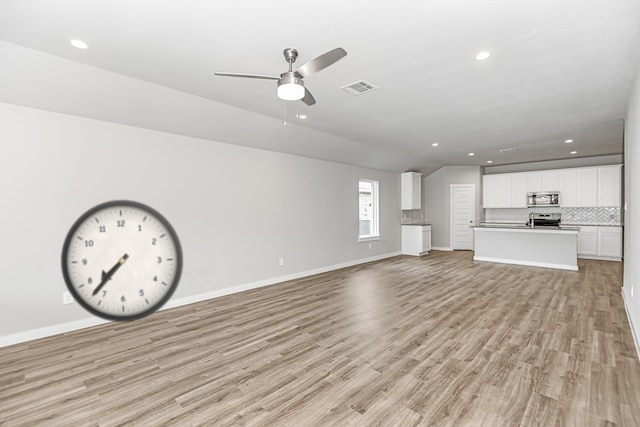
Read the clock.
7:37
